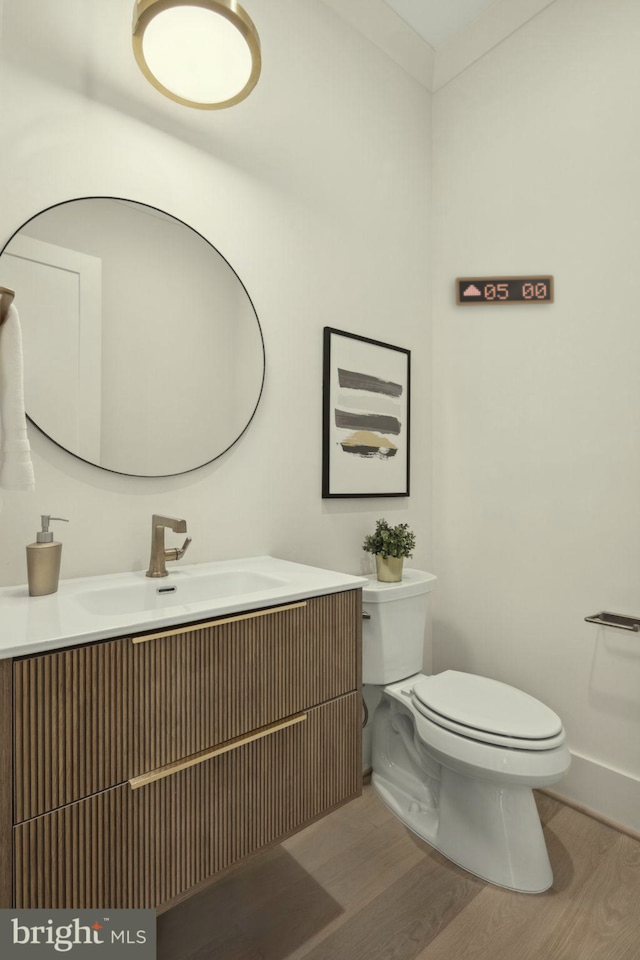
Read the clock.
5:00
